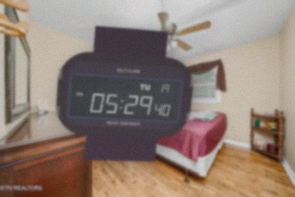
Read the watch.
5:29
